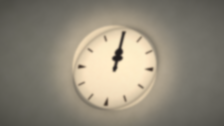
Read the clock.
12:00
